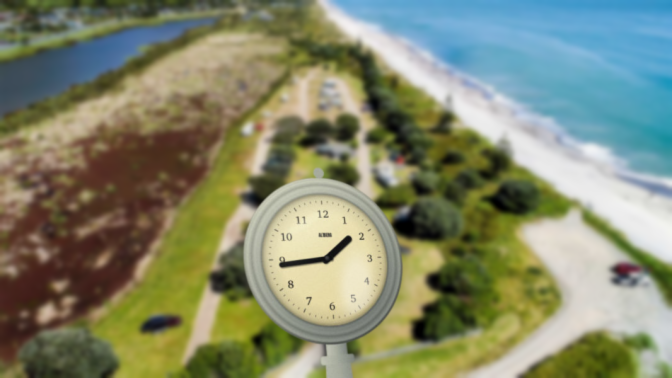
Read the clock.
1:44
